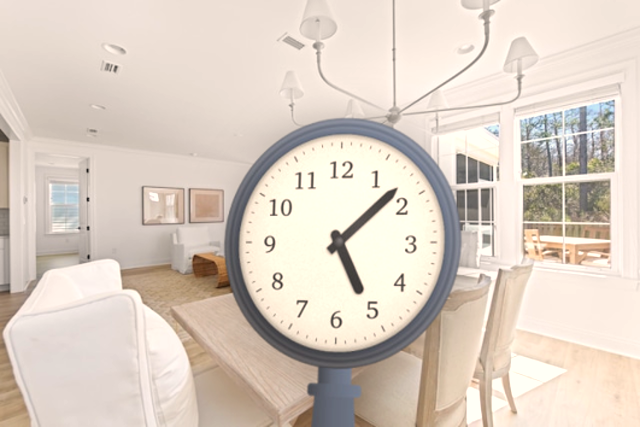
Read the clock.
5:08
